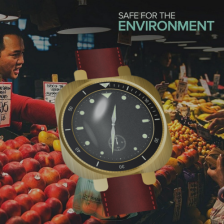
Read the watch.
12:32
